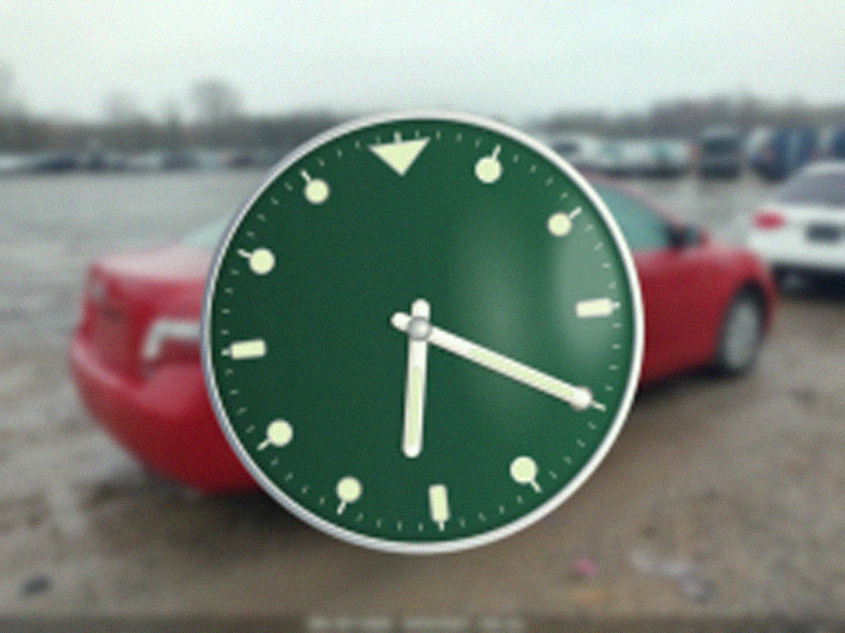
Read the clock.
6:20
